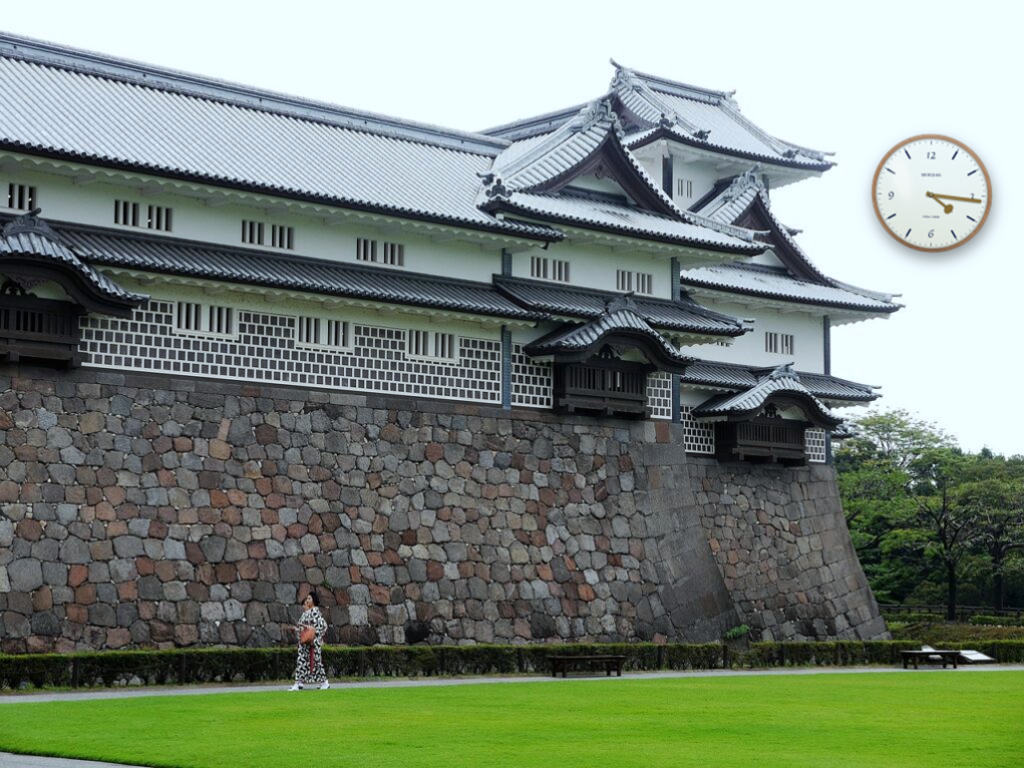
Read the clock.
4:16
